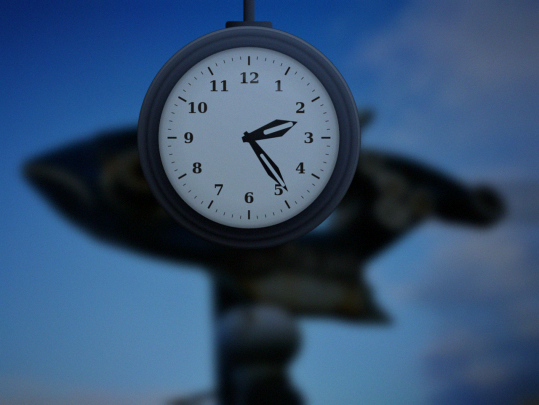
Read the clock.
2:24
